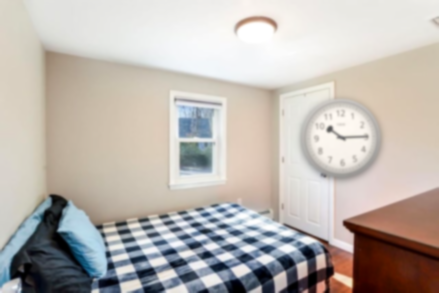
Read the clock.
10:15
